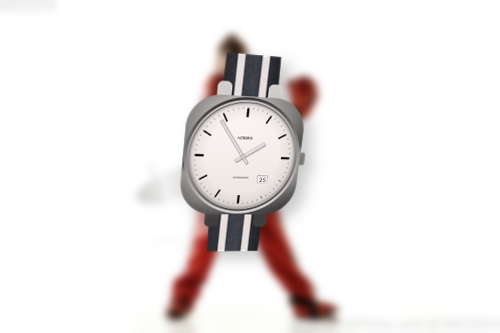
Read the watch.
1:54
